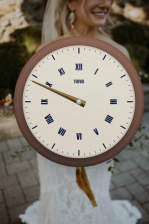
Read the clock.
9:49
